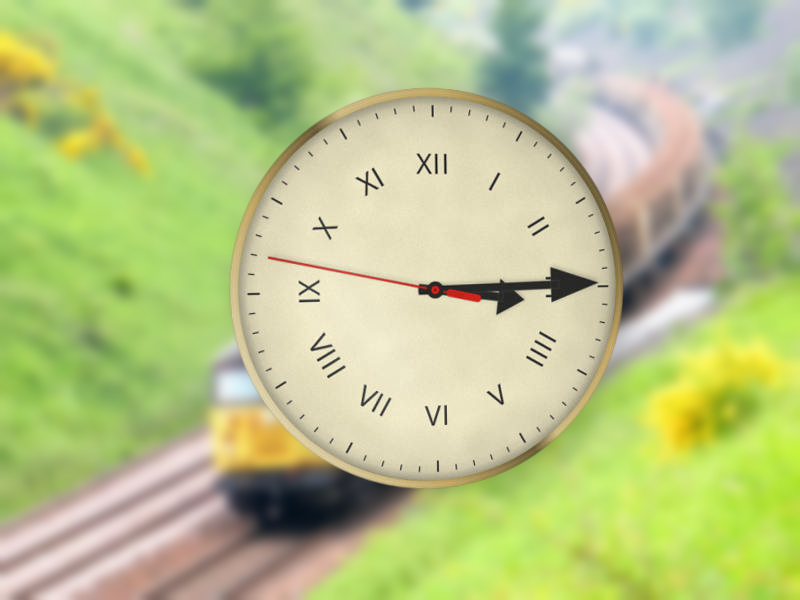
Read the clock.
3:14:47
